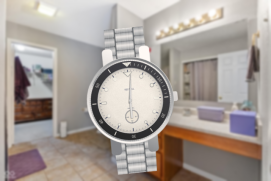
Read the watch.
6:01
